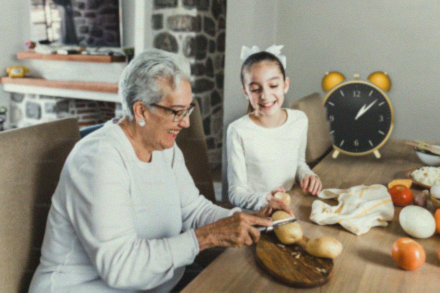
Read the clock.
1:08
